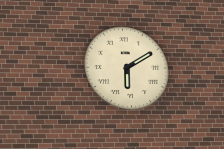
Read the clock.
6:10
